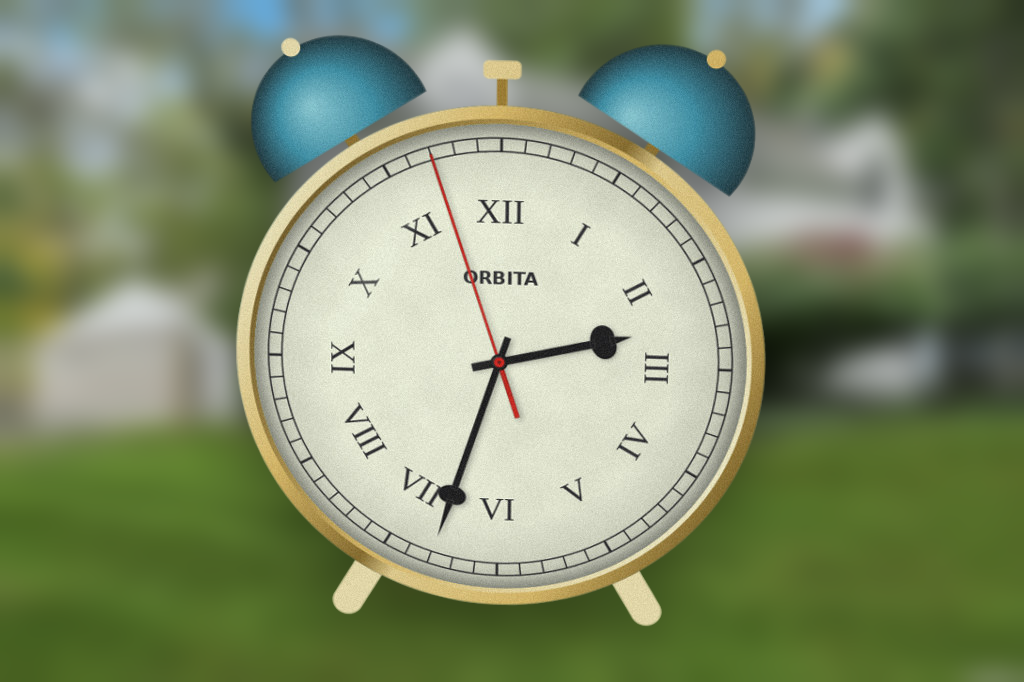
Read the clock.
2:32:57
